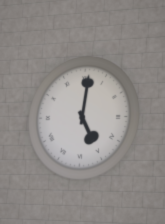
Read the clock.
5:01
